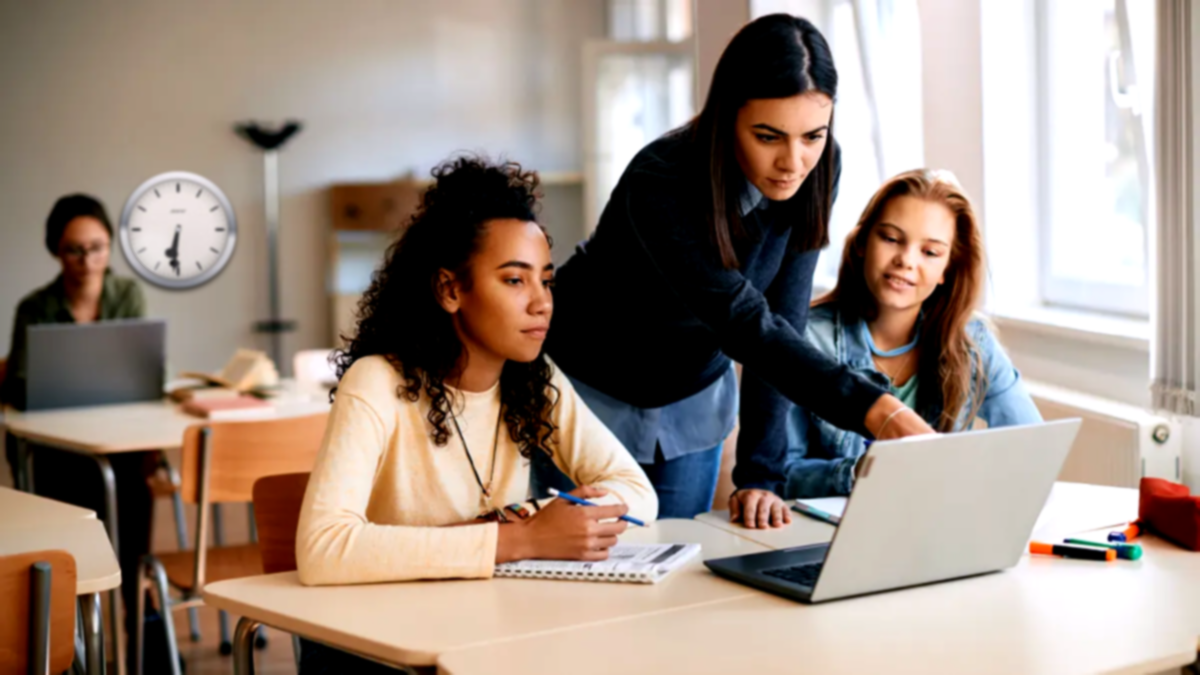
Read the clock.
6:31
